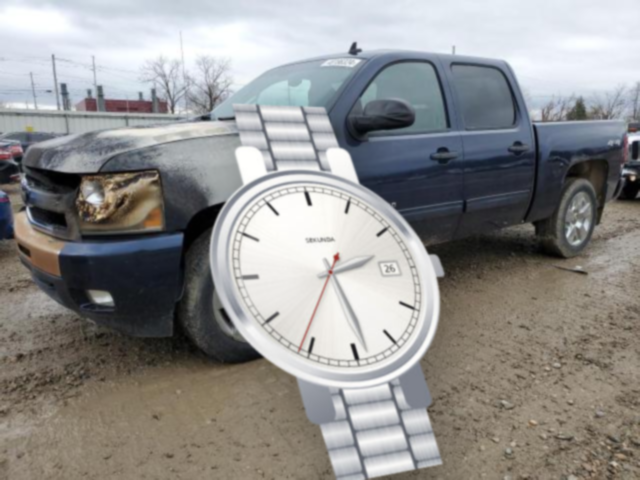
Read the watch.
2:28:36
